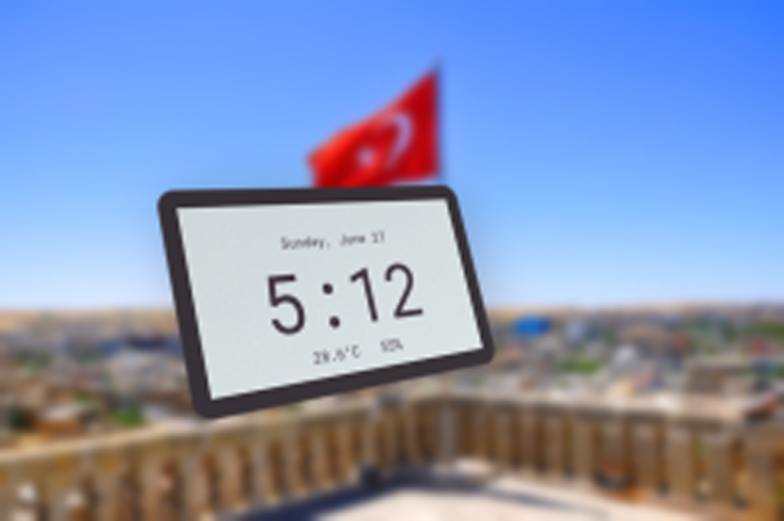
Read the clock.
5:12
